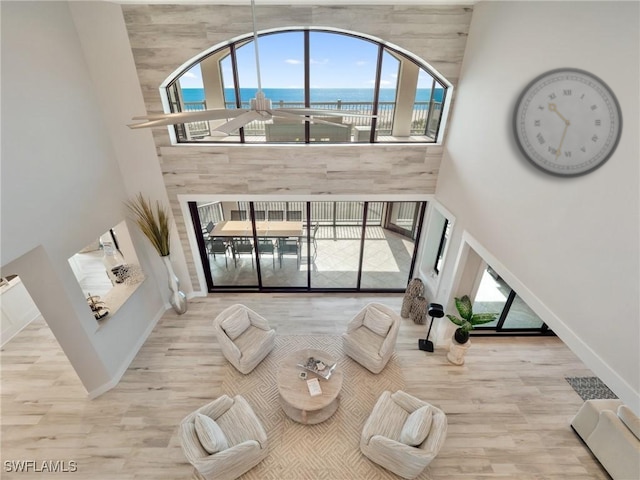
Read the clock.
10:33
